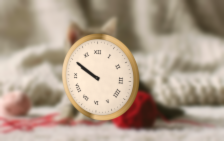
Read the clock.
9:50
